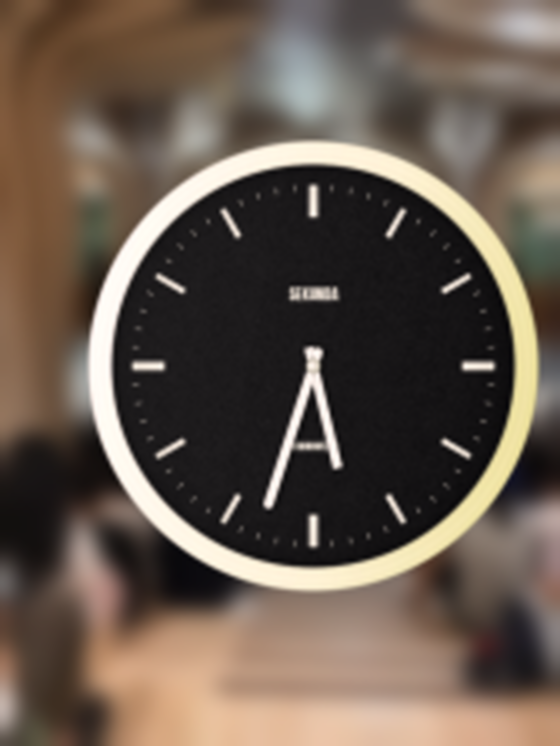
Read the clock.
5:33
